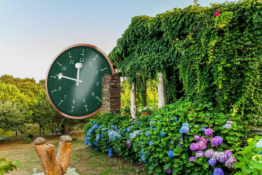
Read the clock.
11:46
